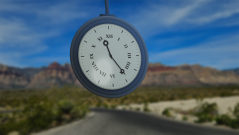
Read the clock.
11:24
